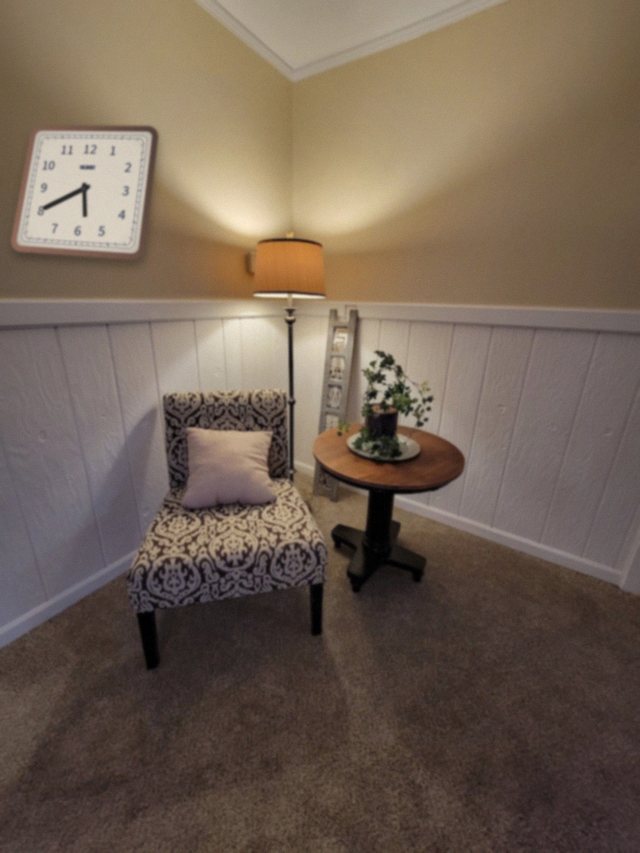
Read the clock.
5:40
